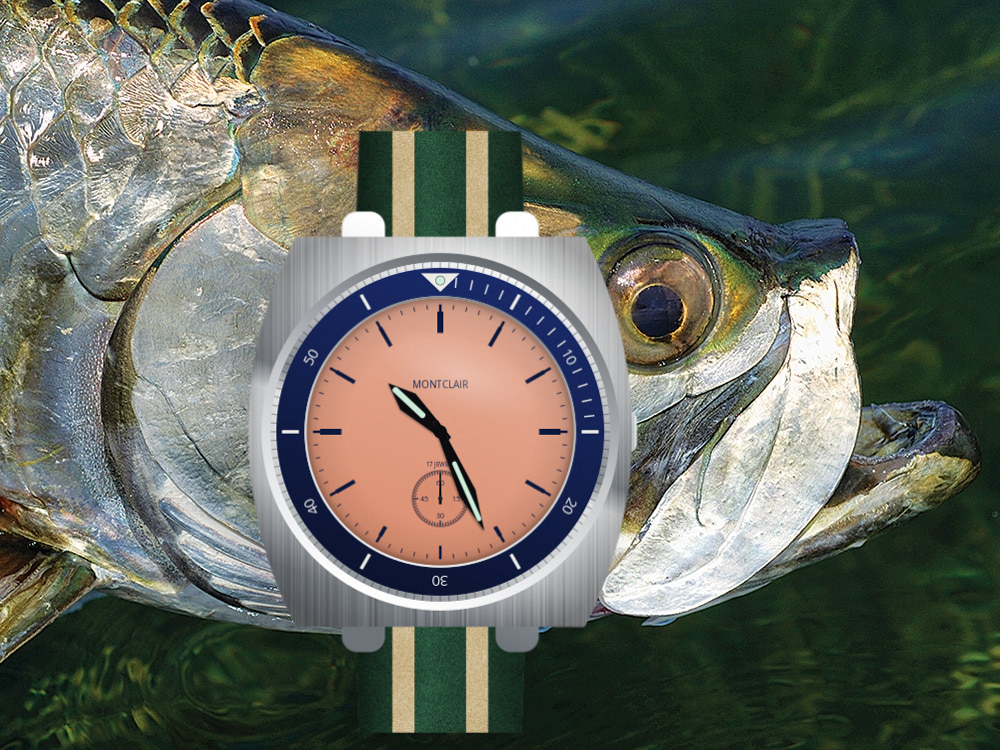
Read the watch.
10:26
